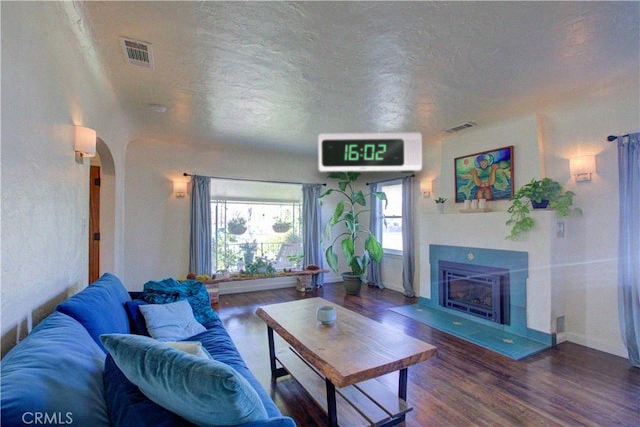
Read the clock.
16:02
